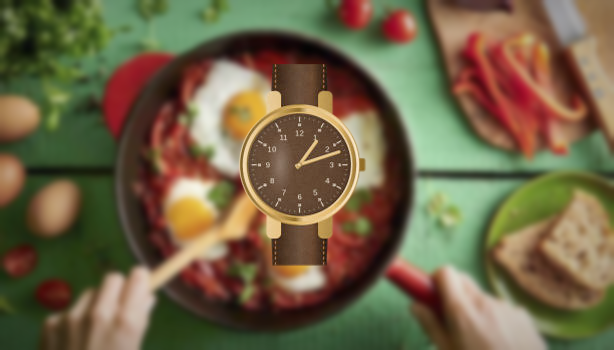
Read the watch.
1:12
